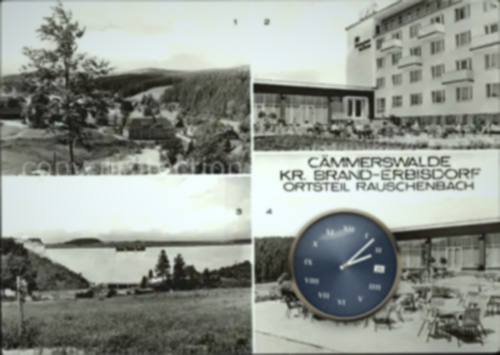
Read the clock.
2:07
